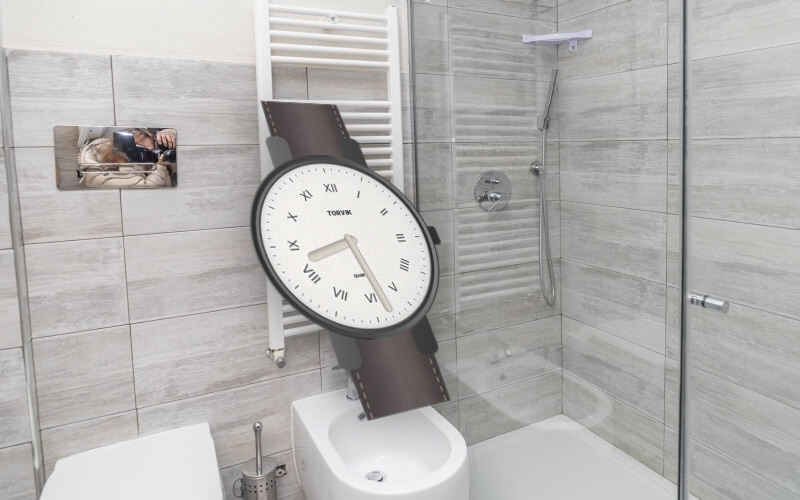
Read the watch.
8:28
